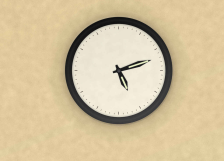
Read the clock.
5:12
